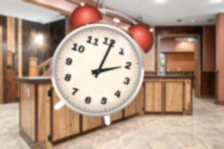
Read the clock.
2:01
